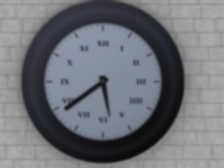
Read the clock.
5:39
